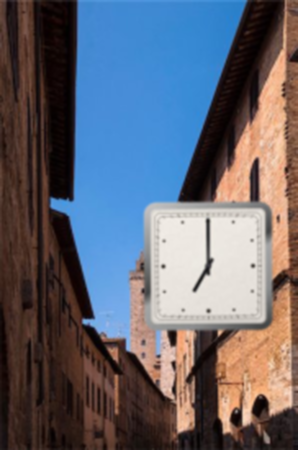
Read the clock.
7:00
